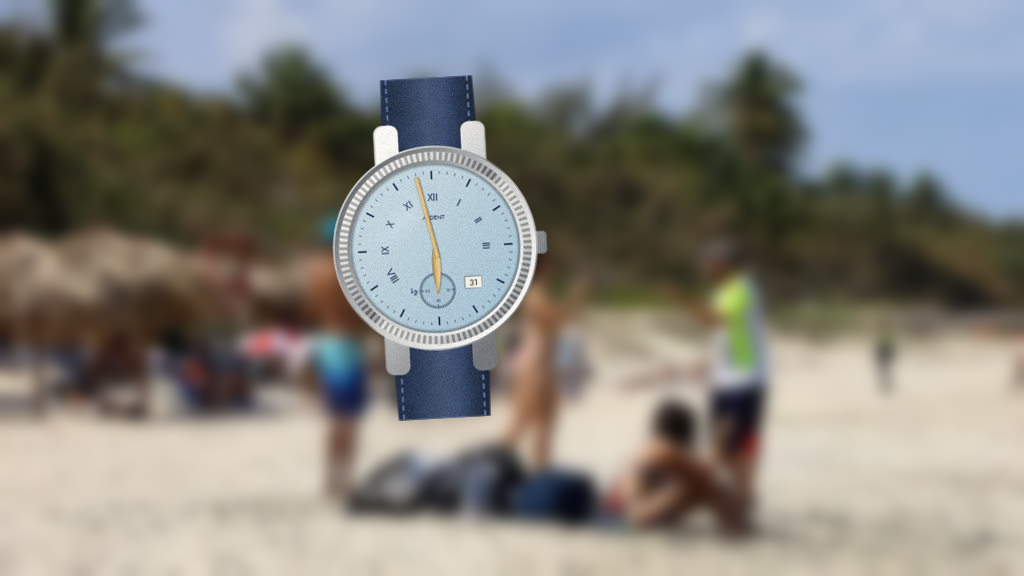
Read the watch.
5:58
